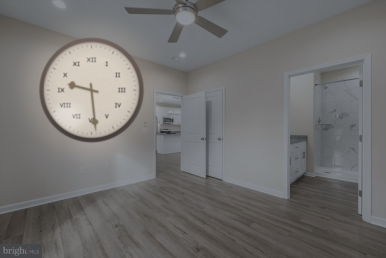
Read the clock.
9:29
